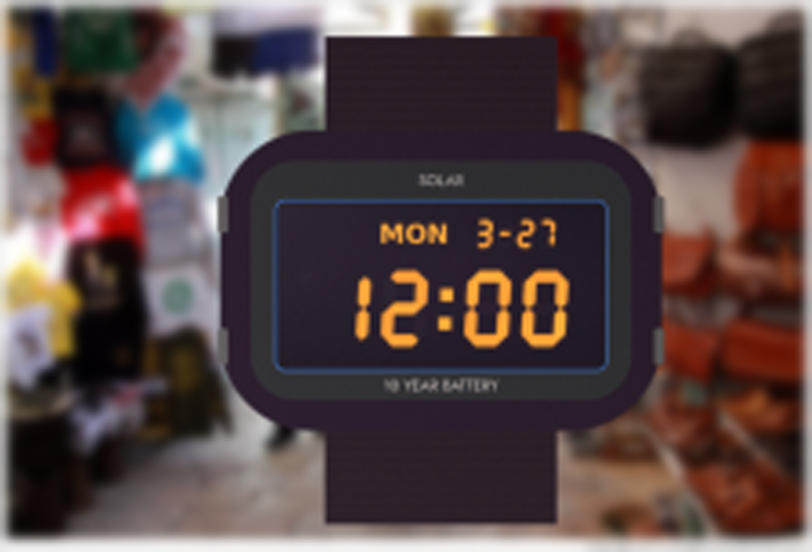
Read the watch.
12:00
